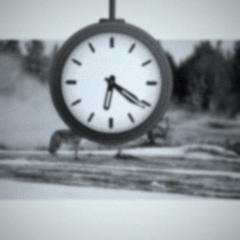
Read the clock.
6:21
